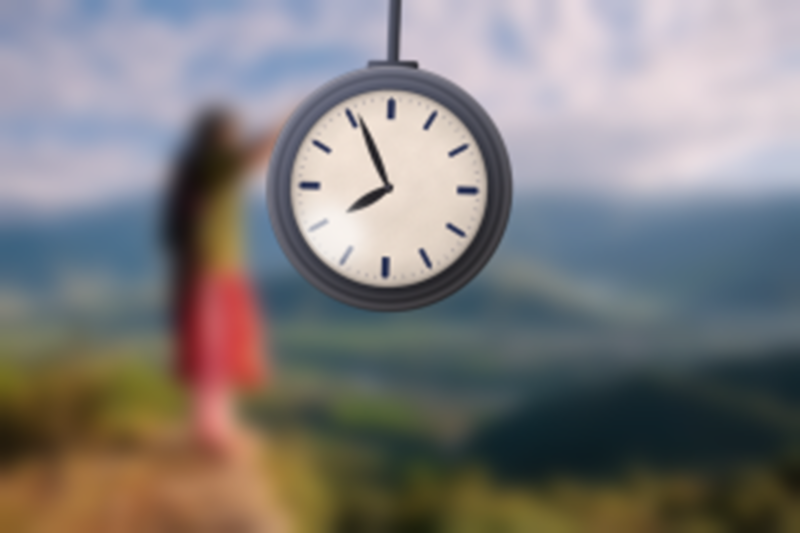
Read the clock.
7:56
